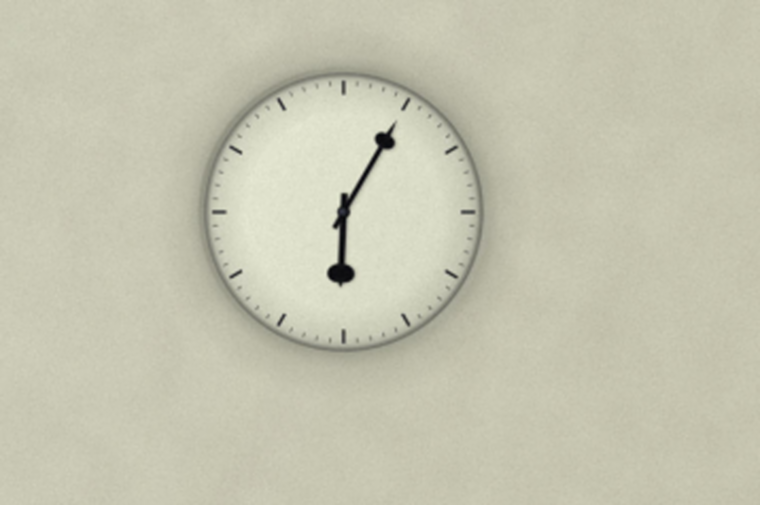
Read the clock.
6:05
